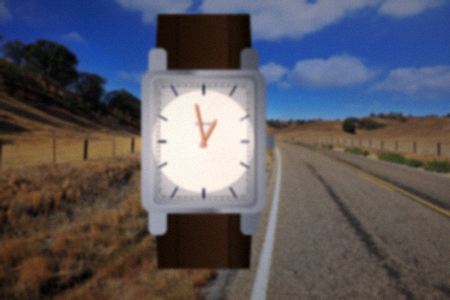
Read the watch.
12:58
